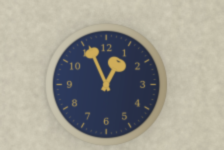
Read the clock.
12:56
